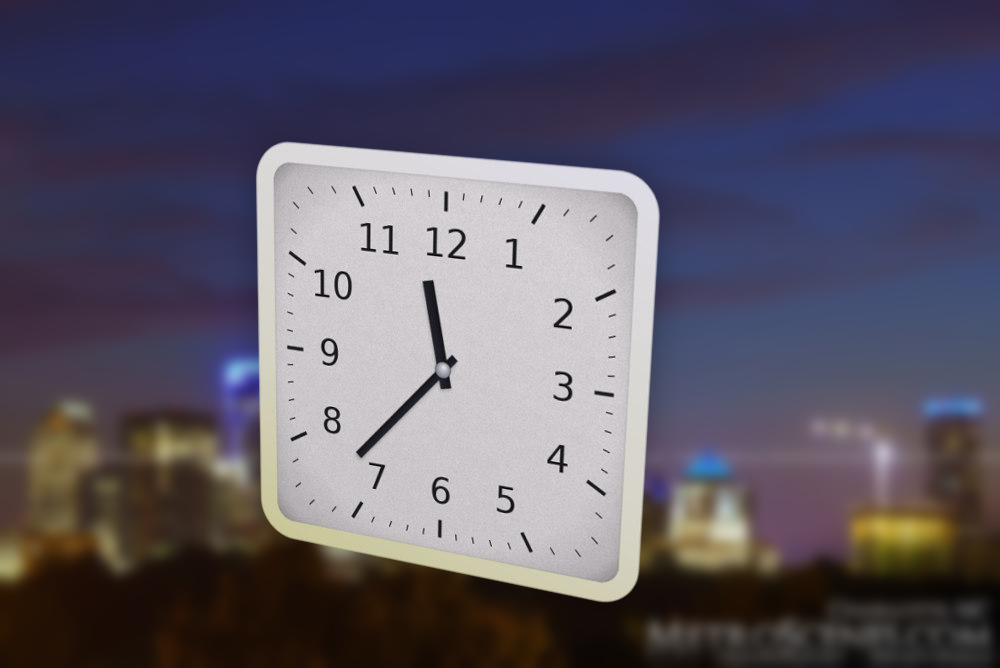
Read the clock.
11:37
